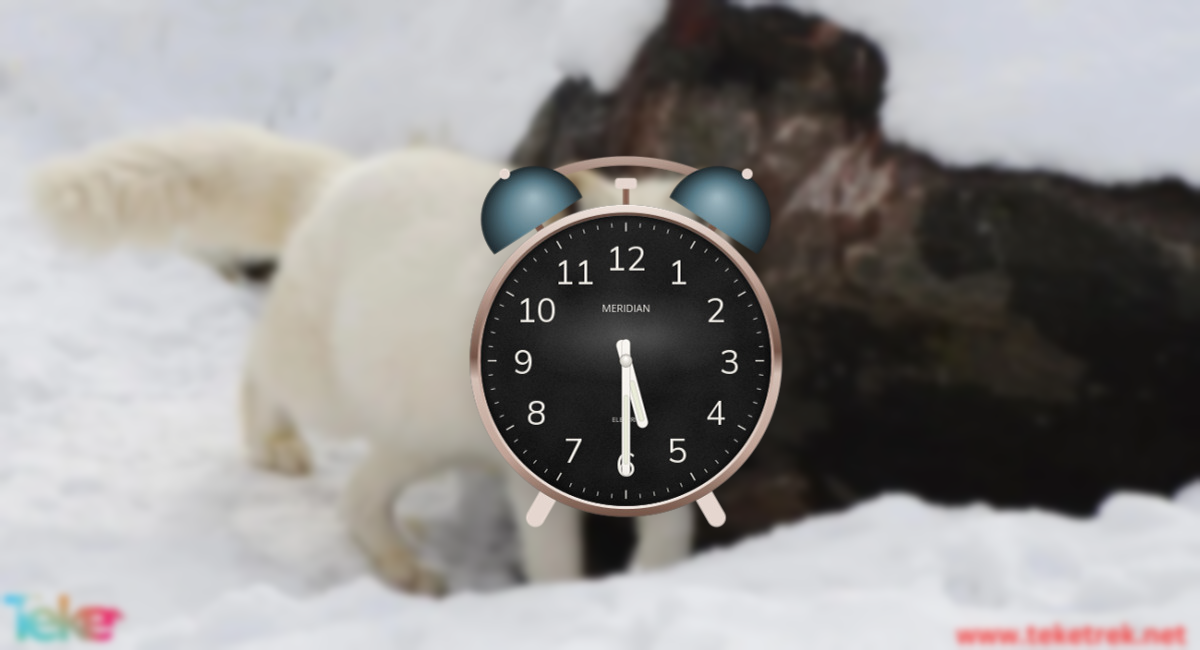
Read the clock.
5:30
